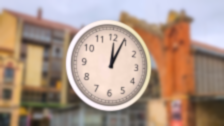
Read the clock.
12:04
